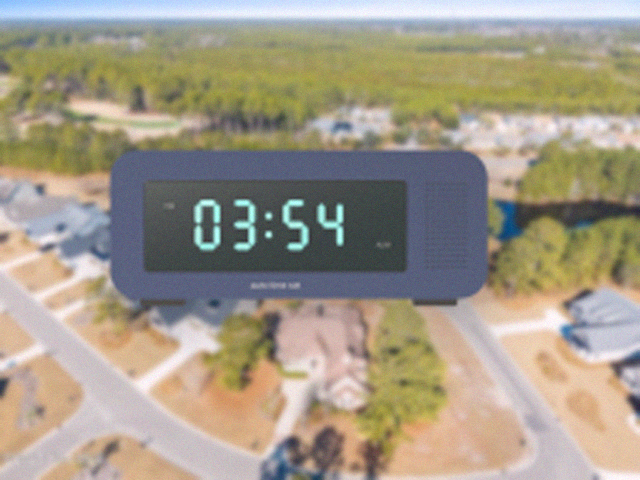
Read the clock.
3:54
